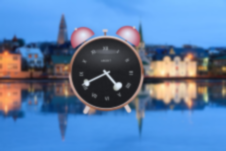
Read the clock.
4:41
